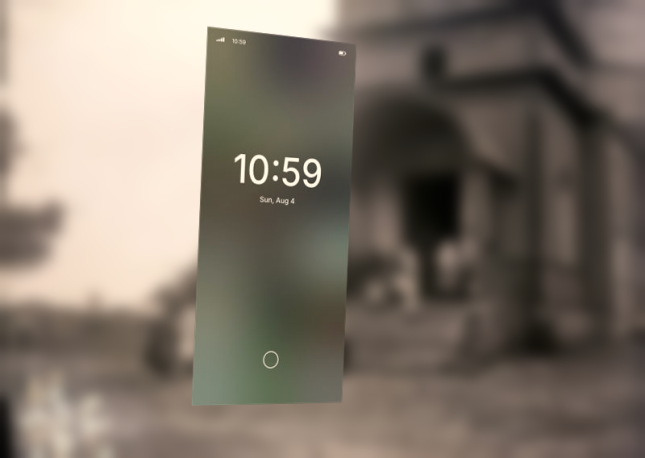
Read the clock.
10:59
